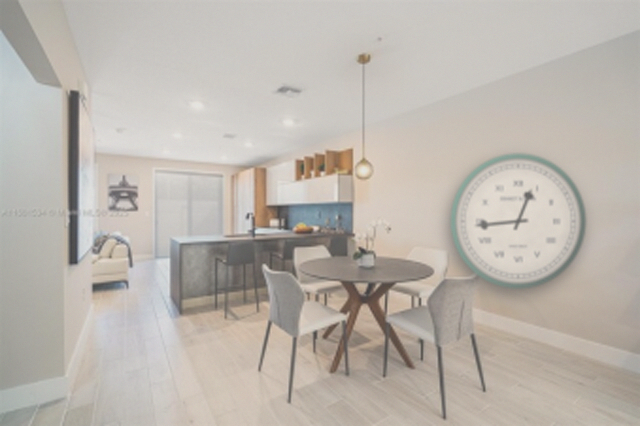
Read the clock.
12:44
